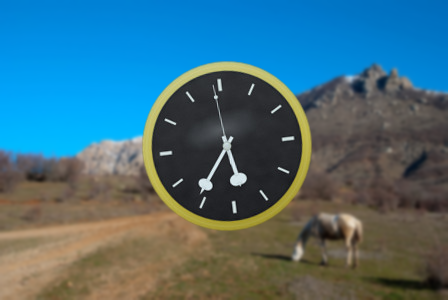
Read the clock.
5:35:59
